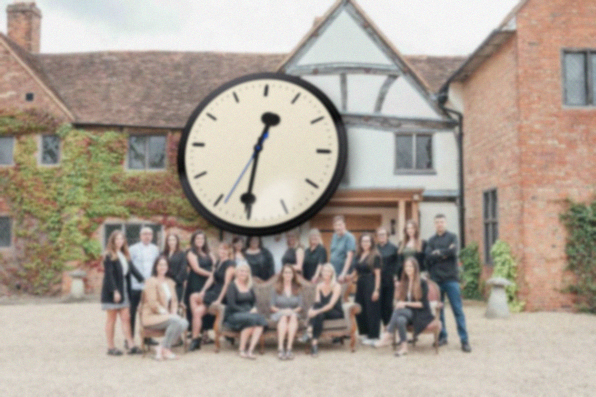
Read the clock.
12:30:34
